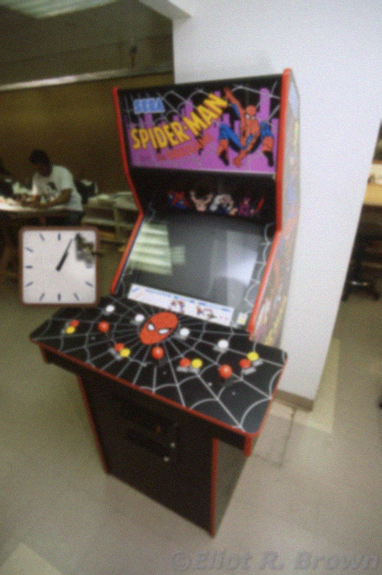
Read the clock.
1:04
